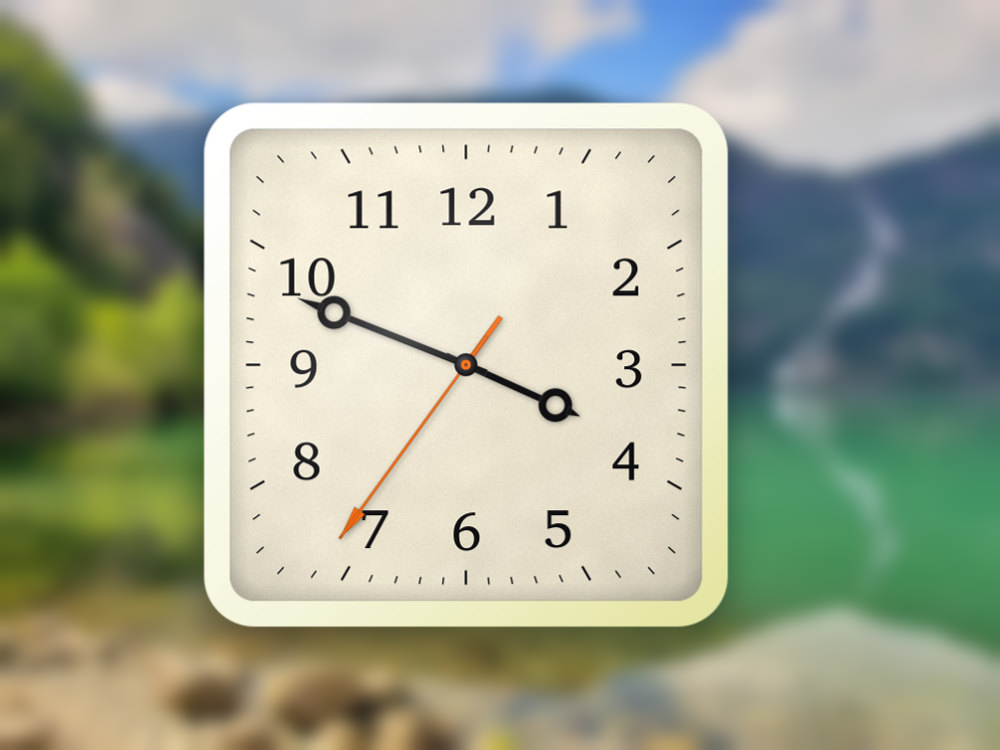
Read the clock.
3:48:36
